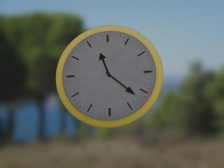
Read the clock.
11:22
